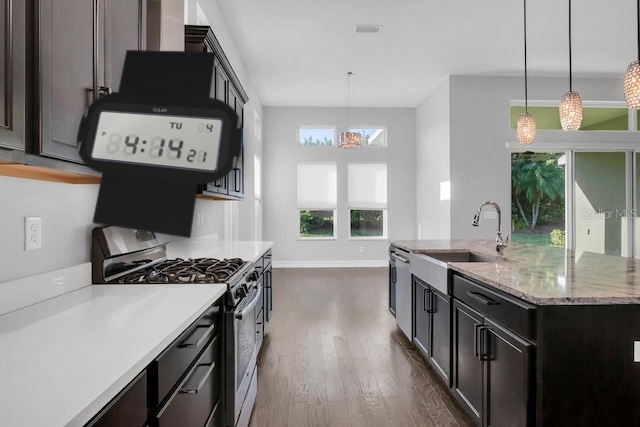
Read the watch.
4:14:21
